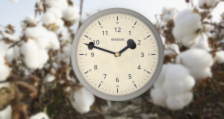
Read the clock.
1:48
